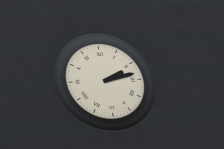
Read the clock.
2:13
